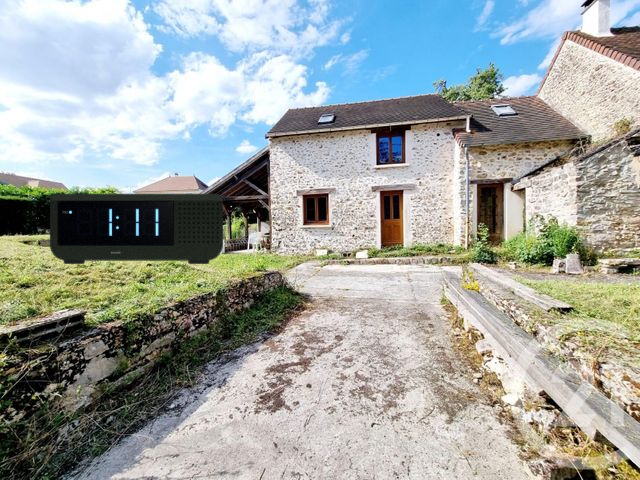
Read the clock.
1:11
